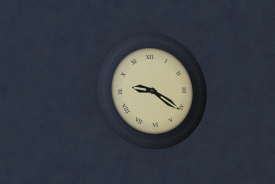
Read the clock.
9:21
